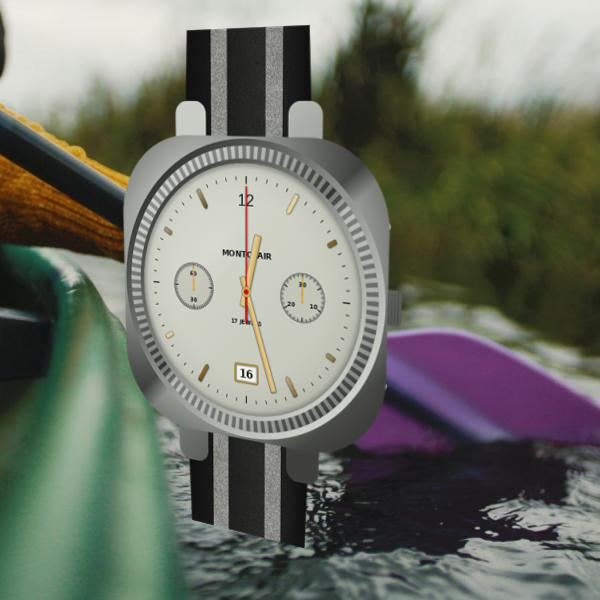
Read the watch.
12:27
